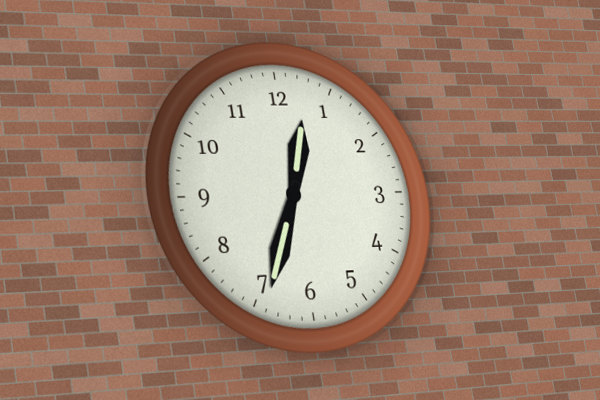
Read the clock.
12:34
